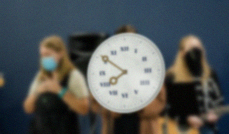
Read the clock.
7:51
